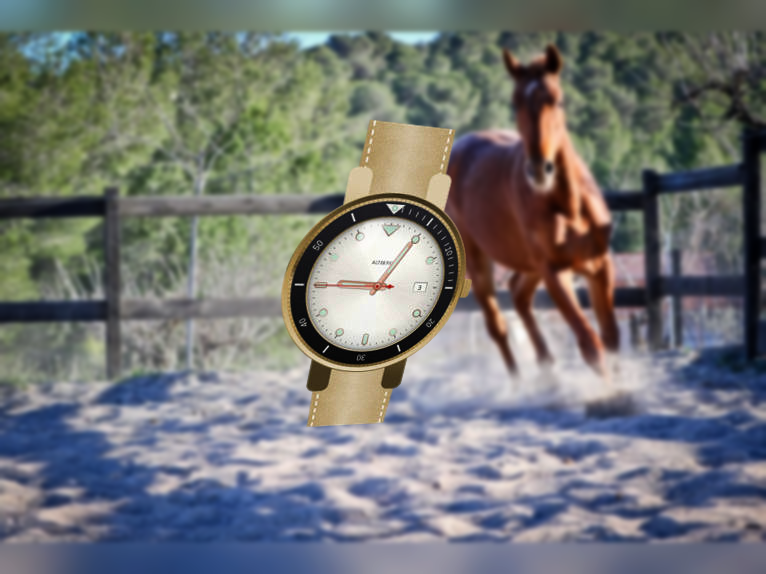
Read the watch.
9:04:45
